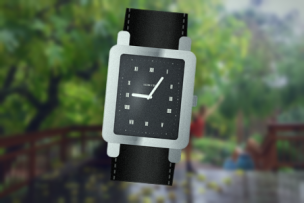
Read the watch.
9:05
